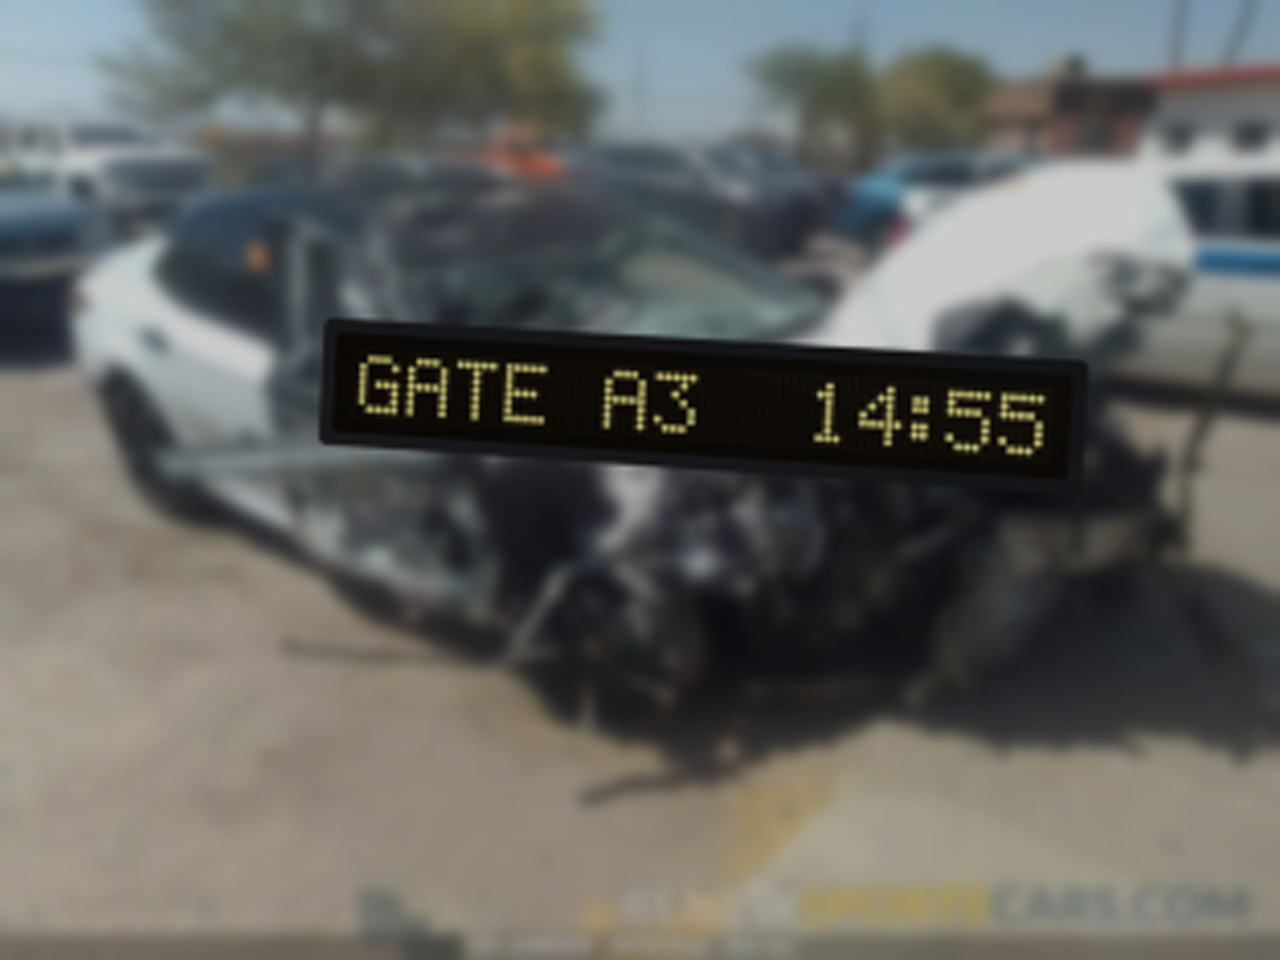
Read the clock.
14:55
